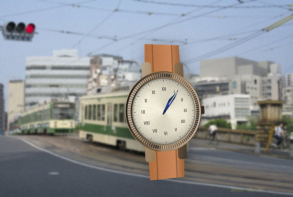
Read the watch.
1:06
